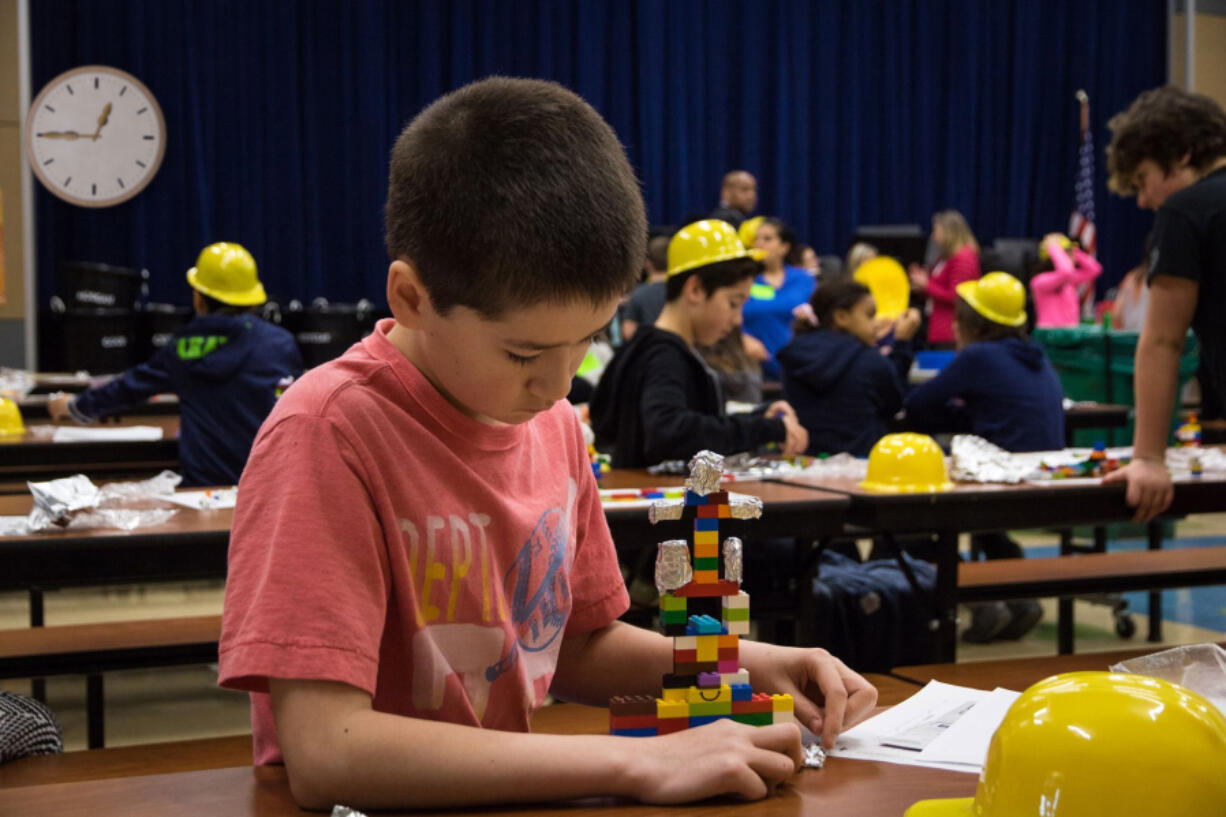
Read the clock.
12:45
